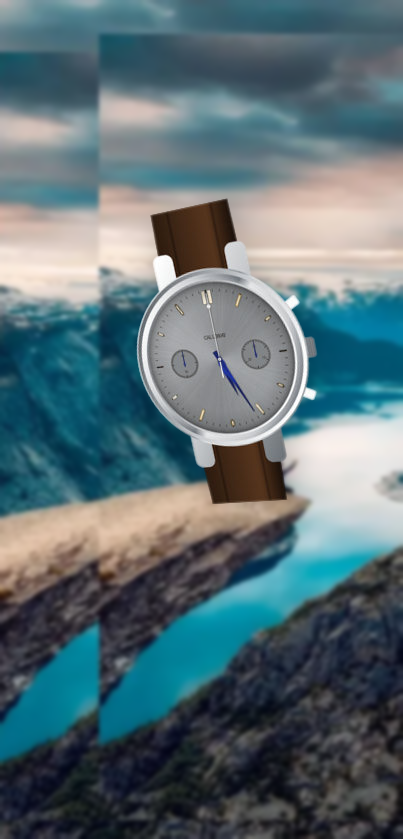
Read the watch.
5:26
